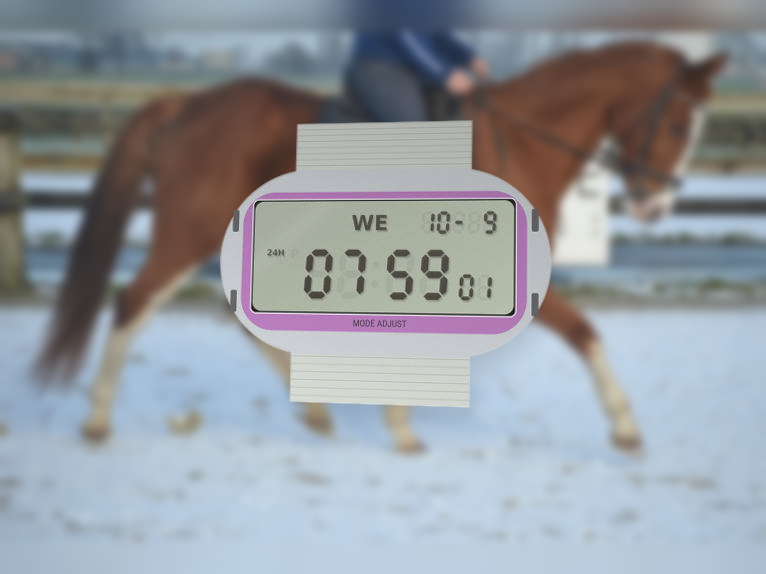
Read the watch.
7:59:01
